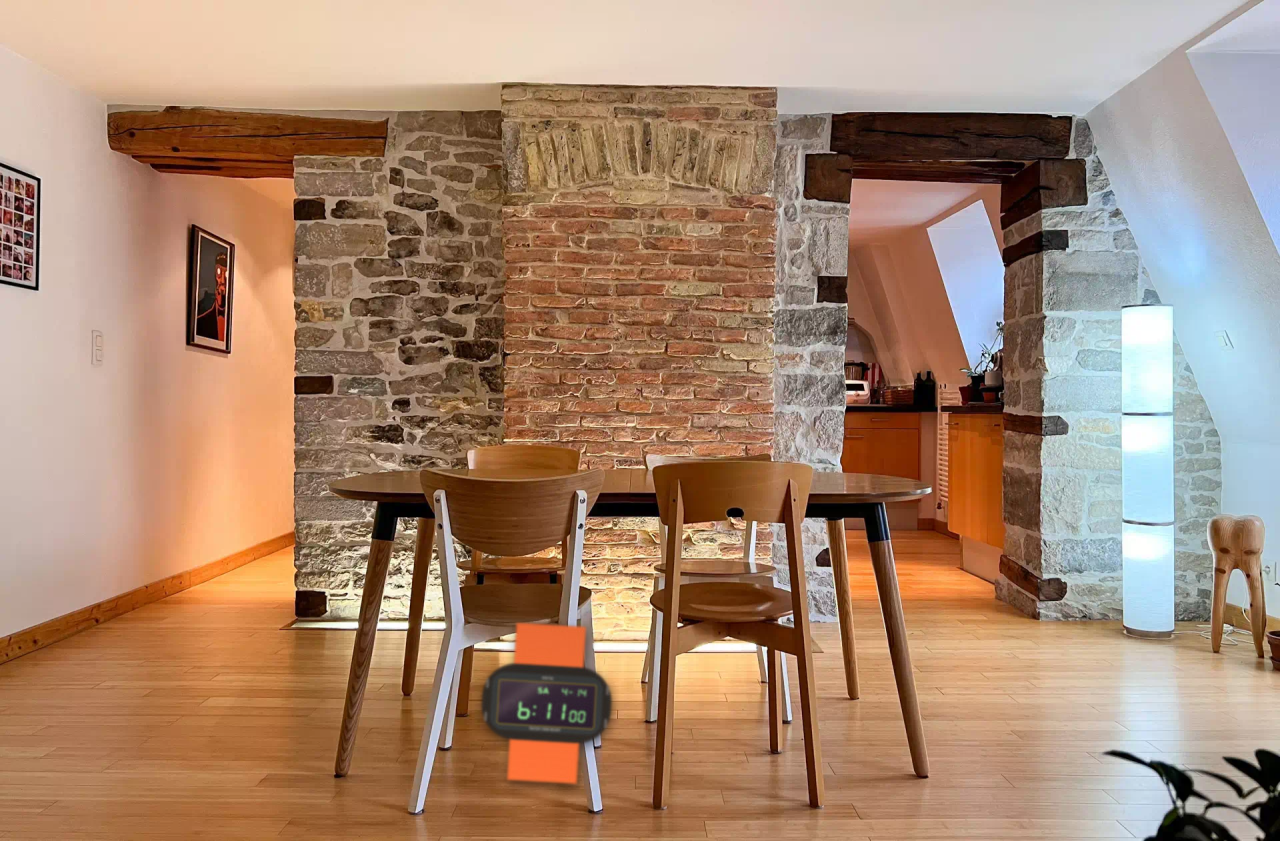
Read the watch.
6:11:00
